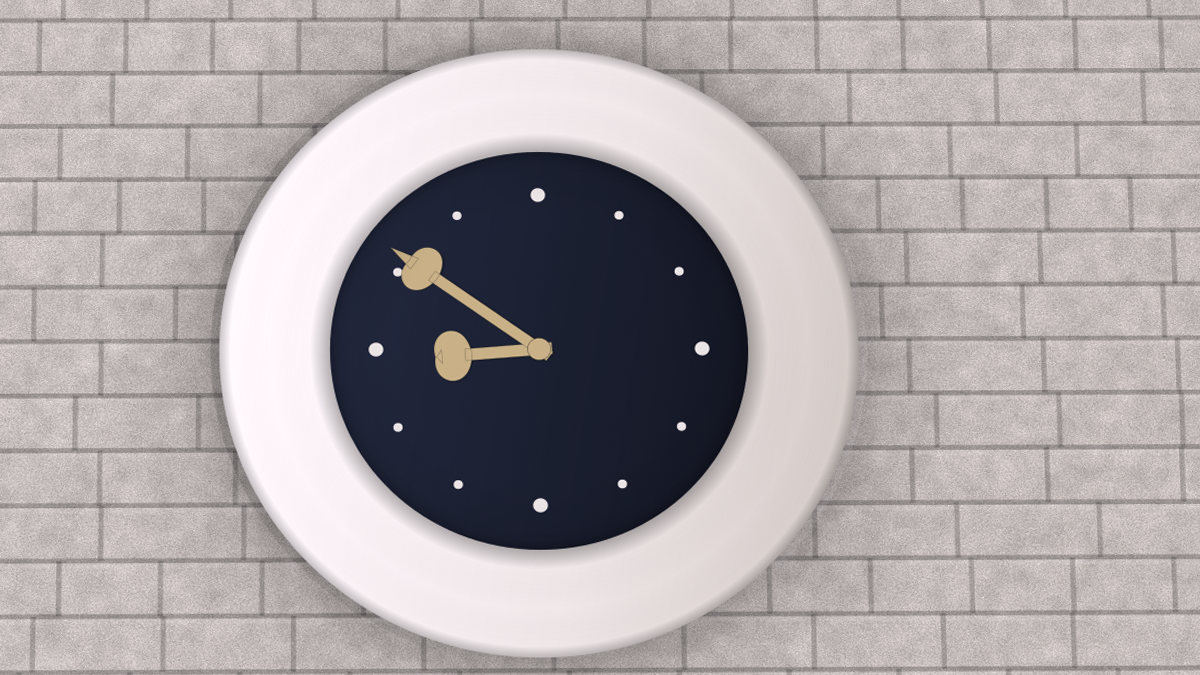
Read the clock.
8:51
